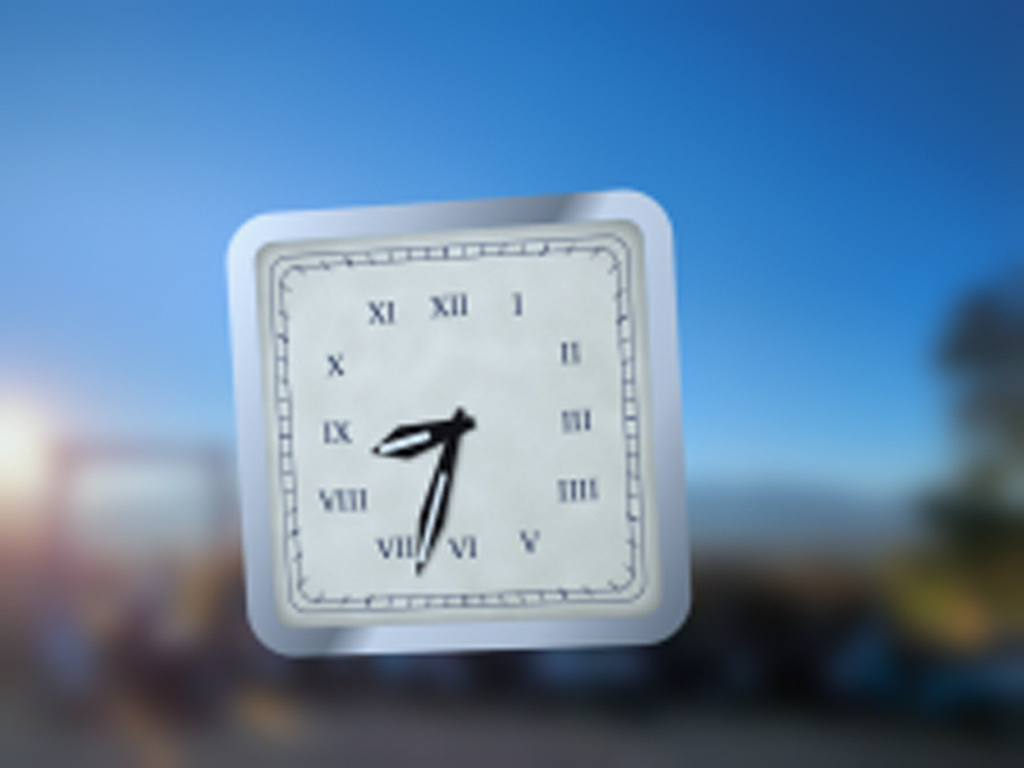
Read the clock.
8:33
